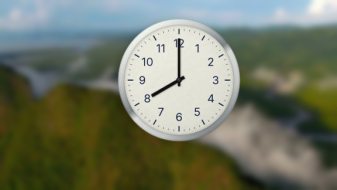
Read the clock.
8:00
